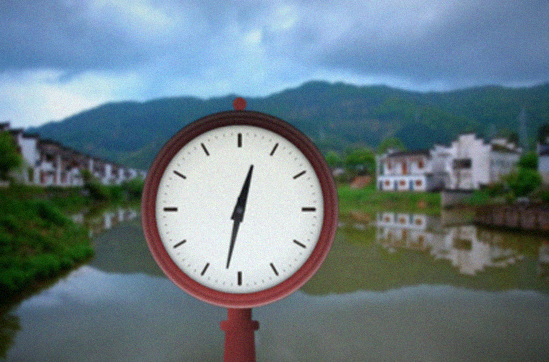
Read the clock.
12:32
